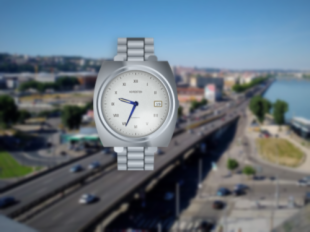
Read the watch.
9:34
